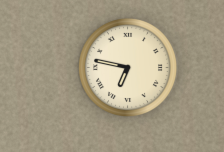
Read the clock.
6:47
